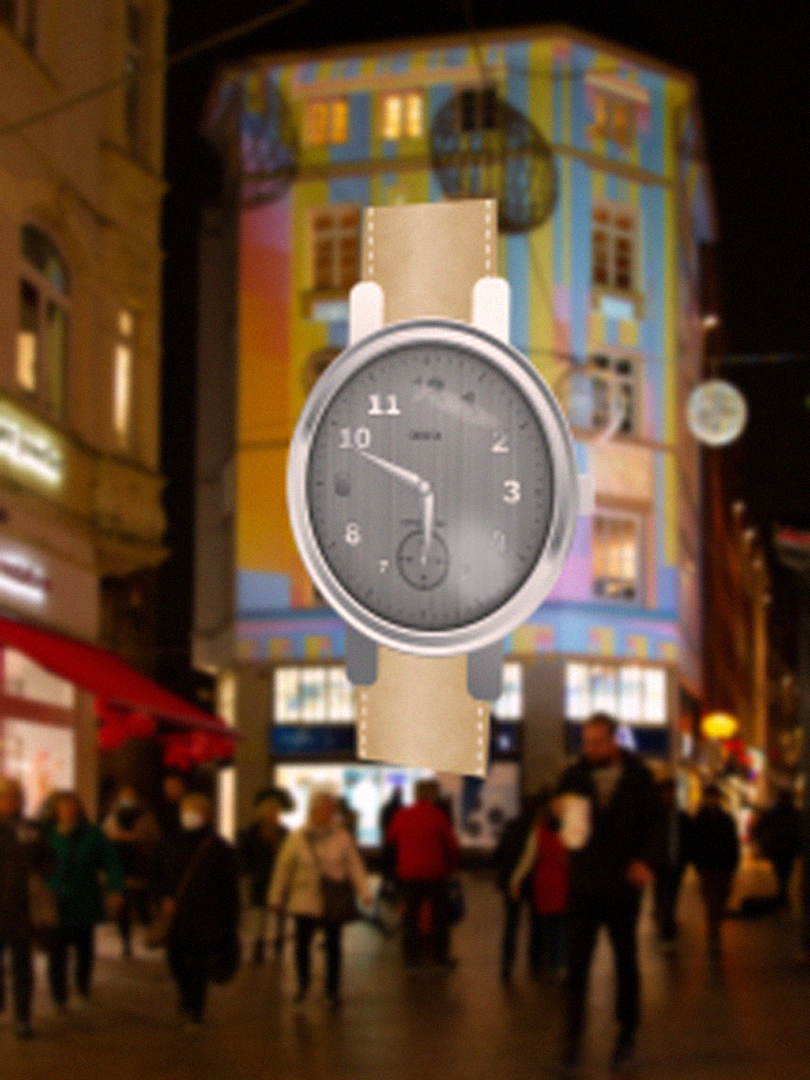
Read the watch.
5:49
